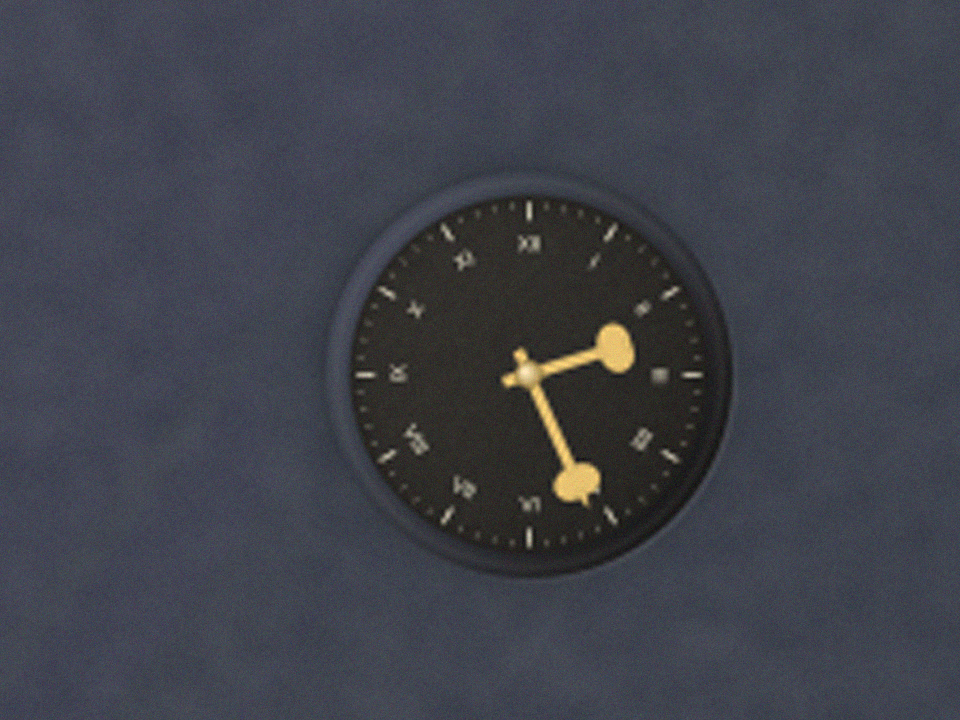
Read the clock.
2:26
